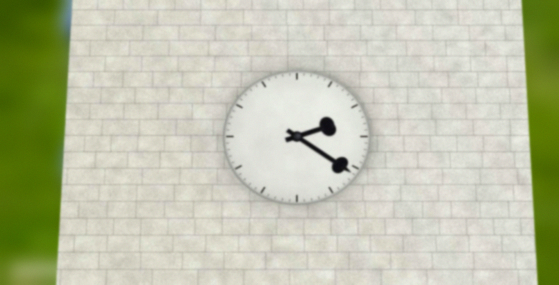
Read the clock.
2:21
